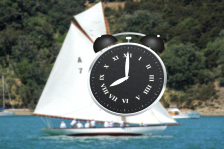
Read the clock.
8:00
